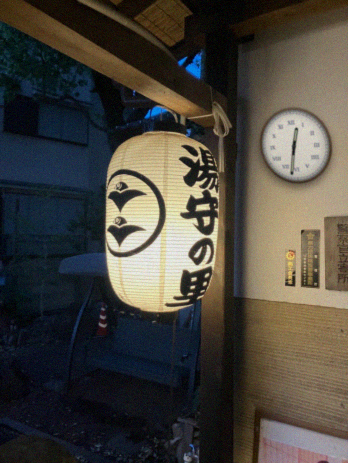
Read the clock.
12:32
